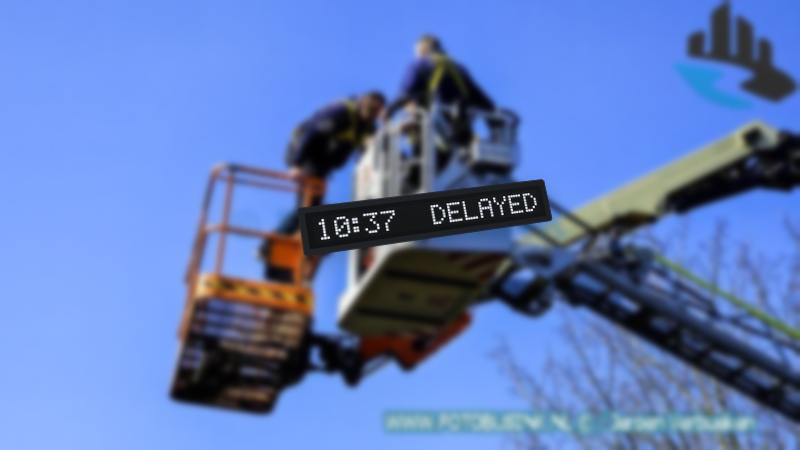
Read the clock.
10:37
